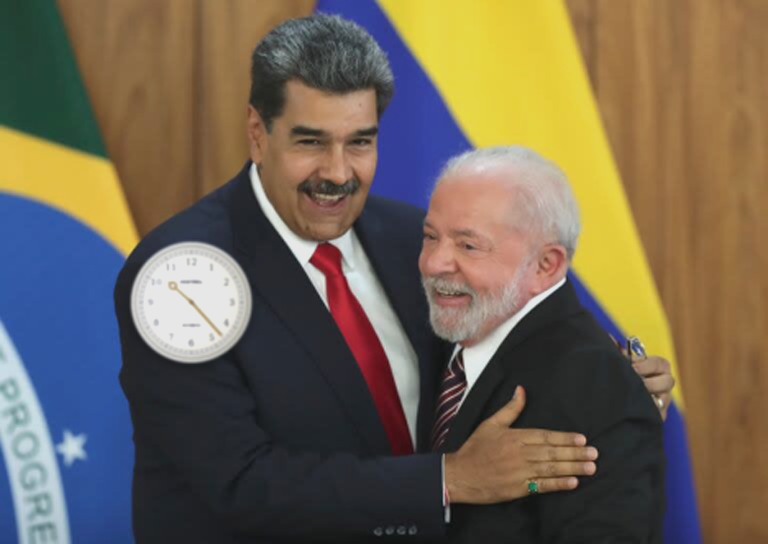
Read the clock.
10:23
